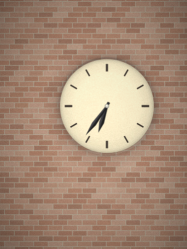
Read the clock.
6:36
